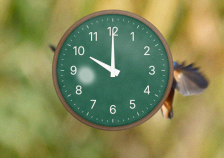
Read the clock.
10:00
